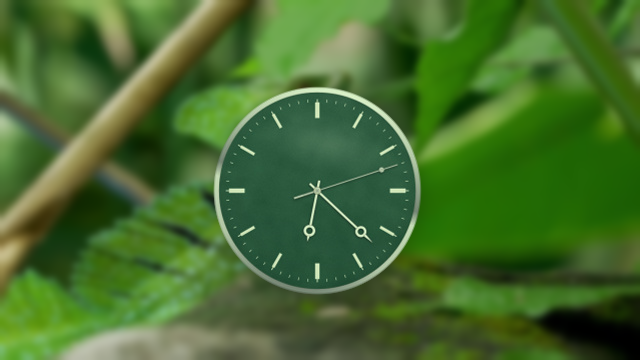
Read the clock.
6:22:12
